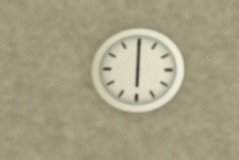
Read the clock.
6:00
